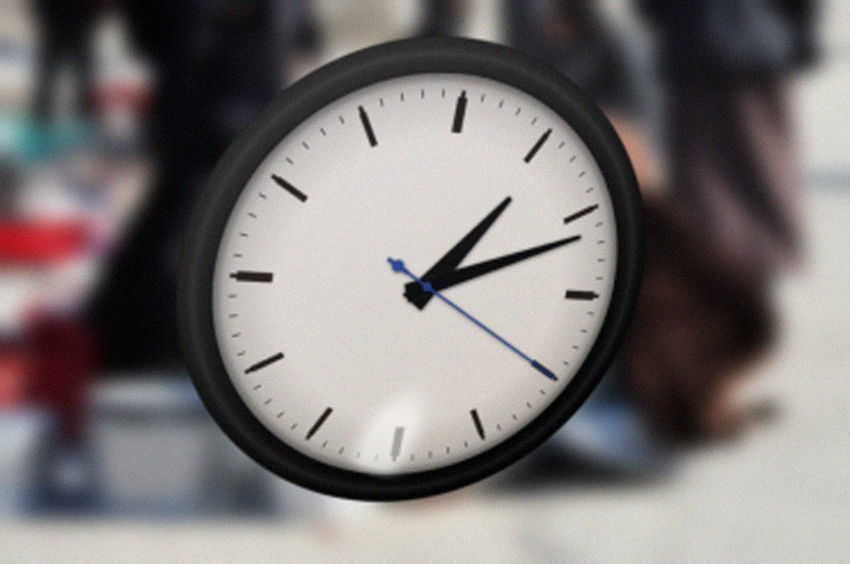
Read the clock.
1:11:20
